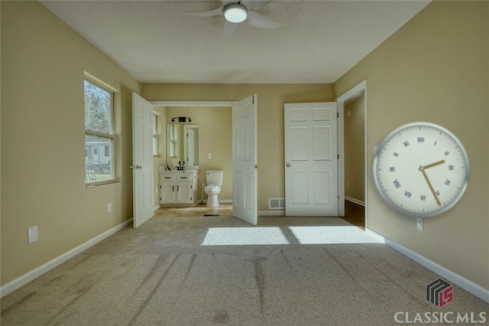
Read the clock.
2:26
